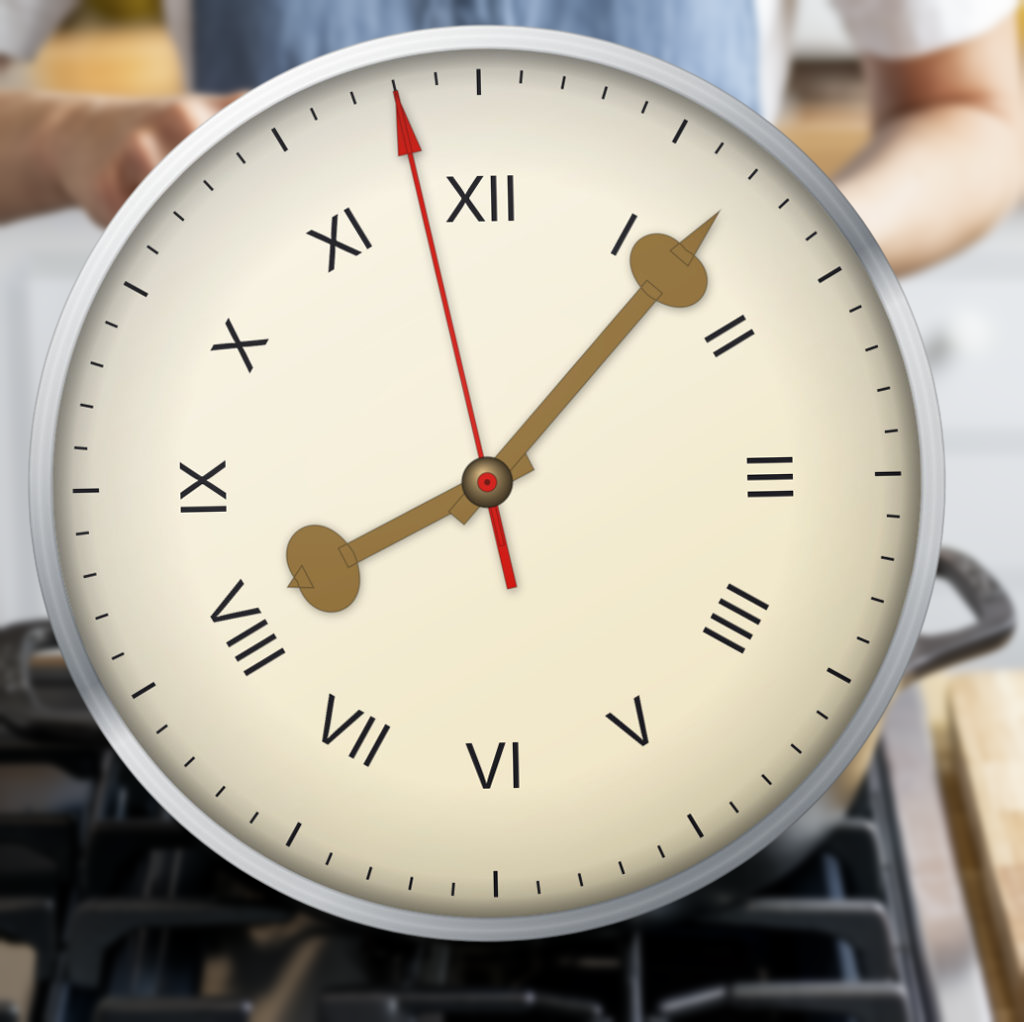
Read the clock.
8:06:58
